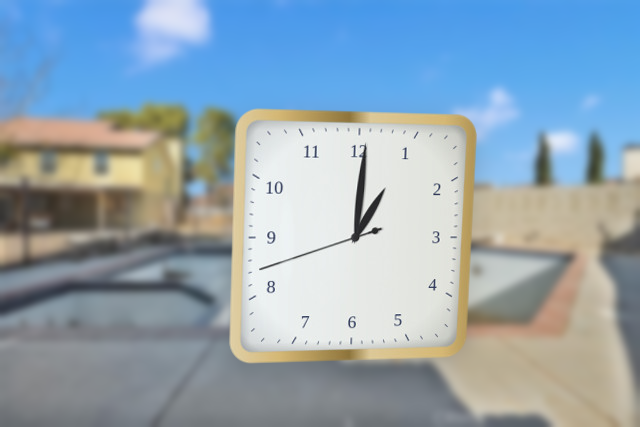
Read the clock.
1:00:42
